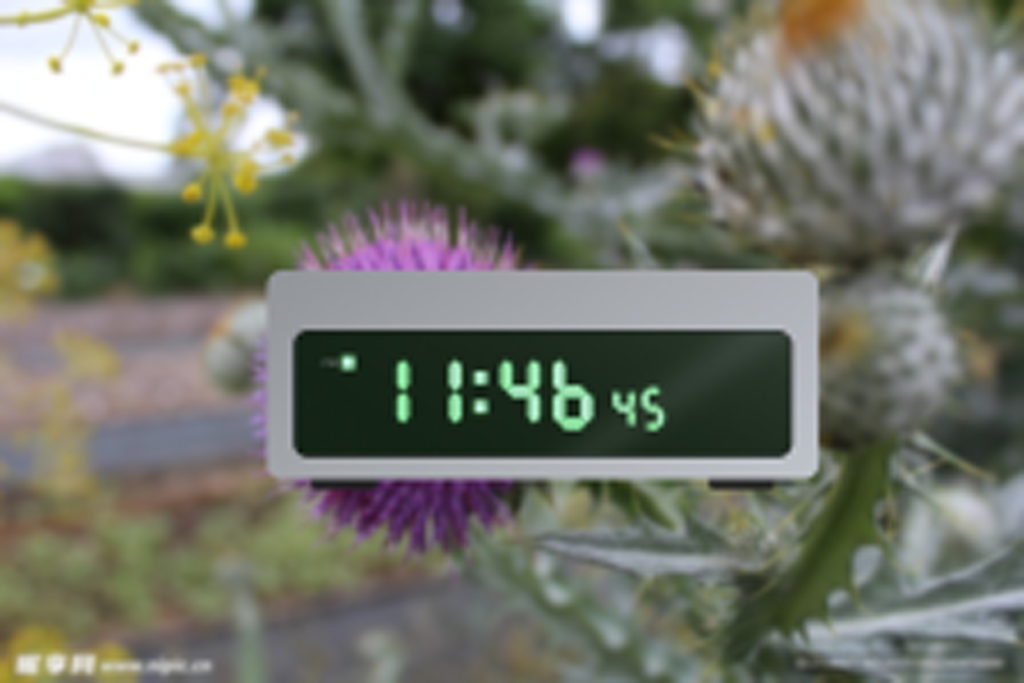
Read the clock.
11:46:45
